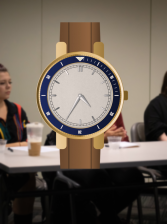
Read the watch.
4:35
